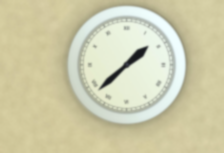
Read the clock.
1:38
